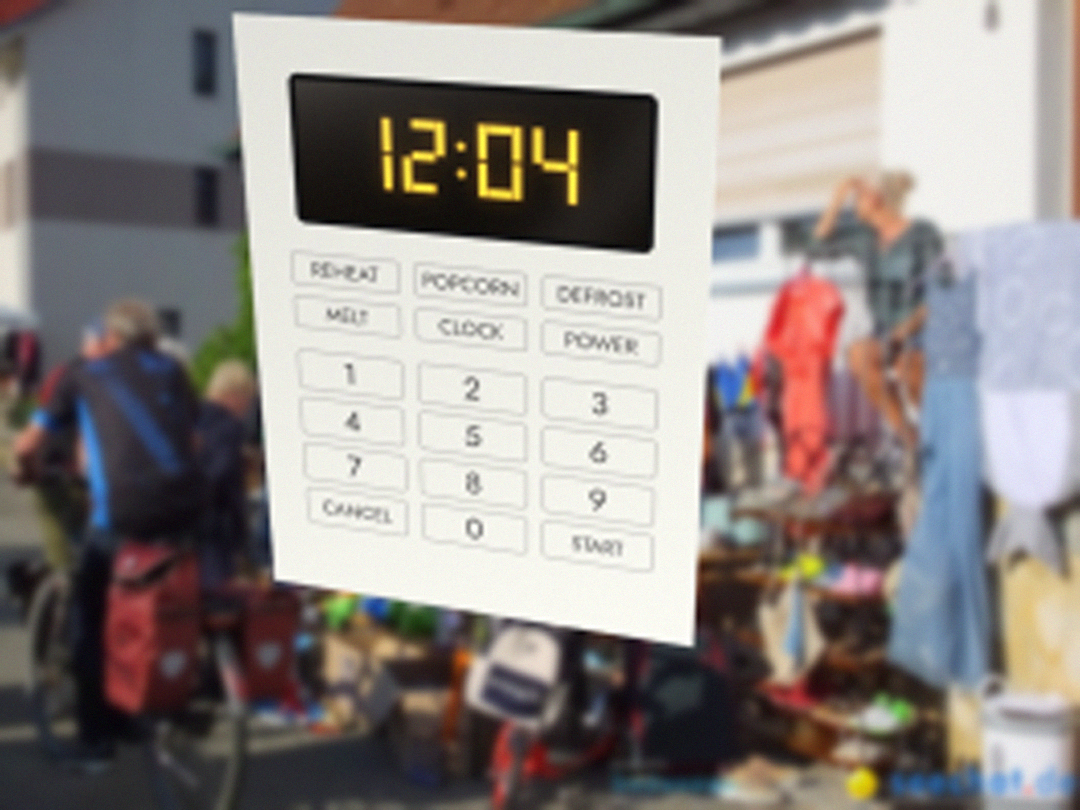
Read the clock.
12:04
